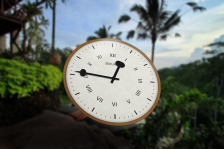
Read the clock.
12:46
